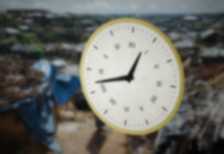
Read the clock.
12:42
